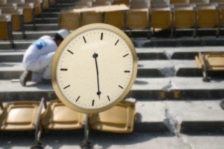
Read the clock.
11:28
